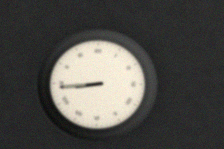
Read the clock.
8:44
